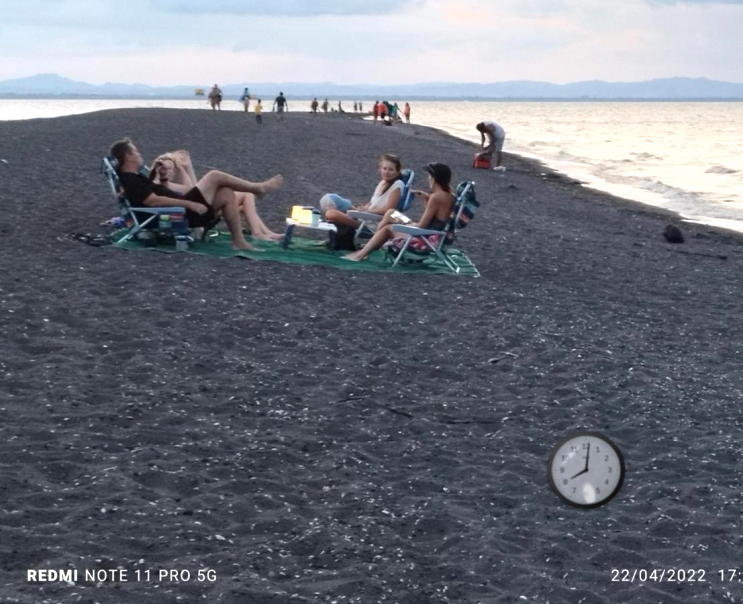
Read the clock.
8:01
